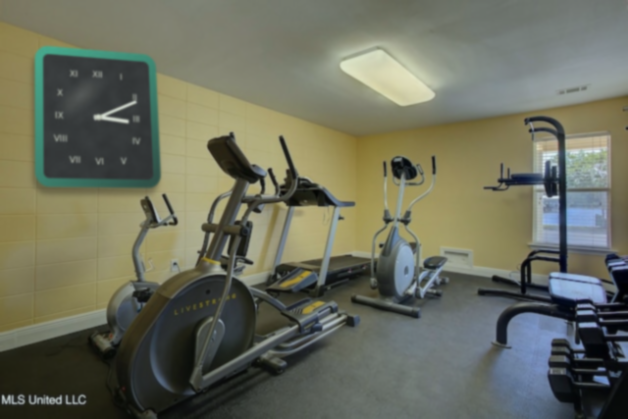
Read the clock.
3:11
